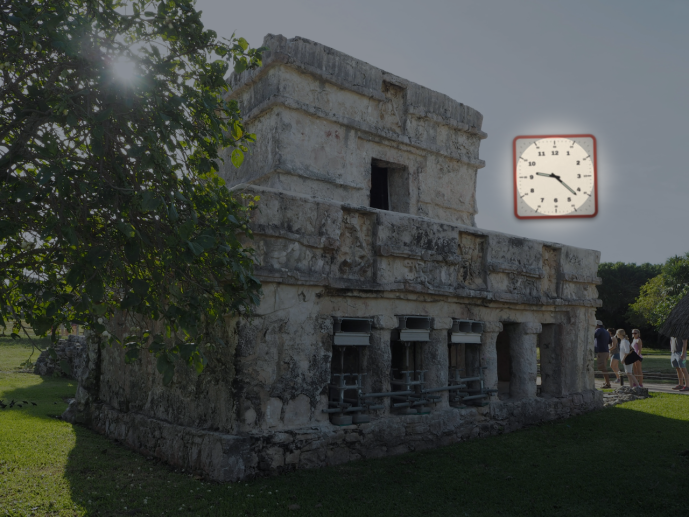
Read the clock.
9:22
